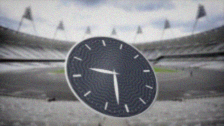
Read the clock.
9:32
